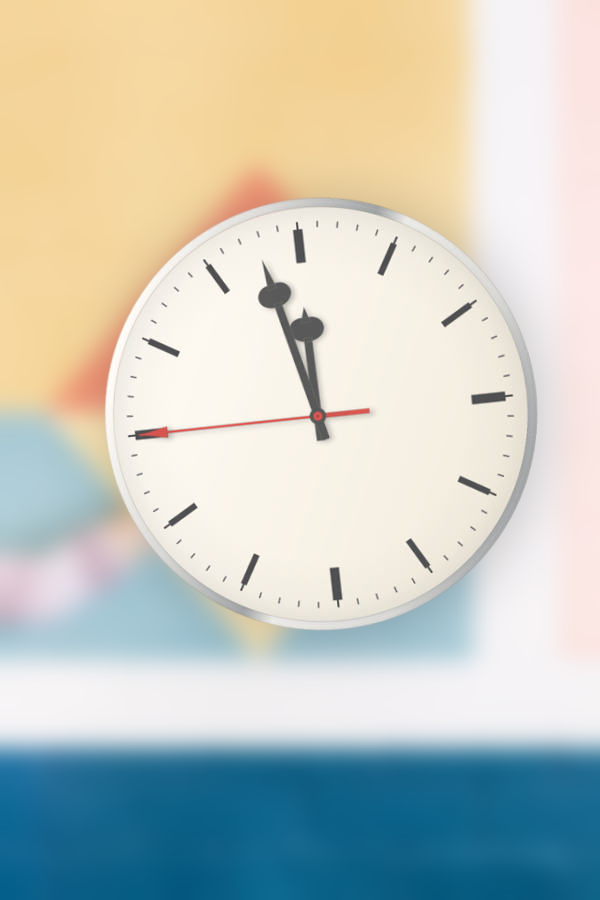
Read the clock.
11:57:45
